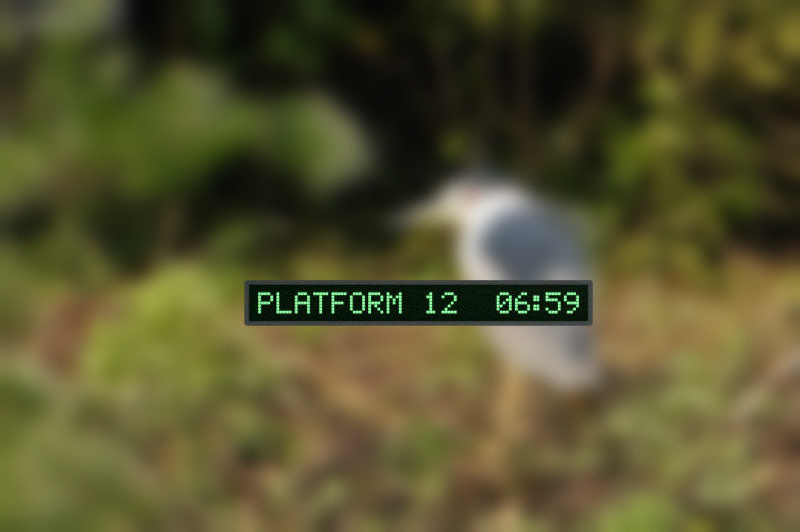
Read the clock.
6:59
